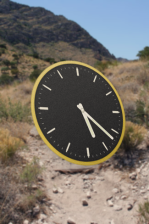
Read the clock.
5:22
